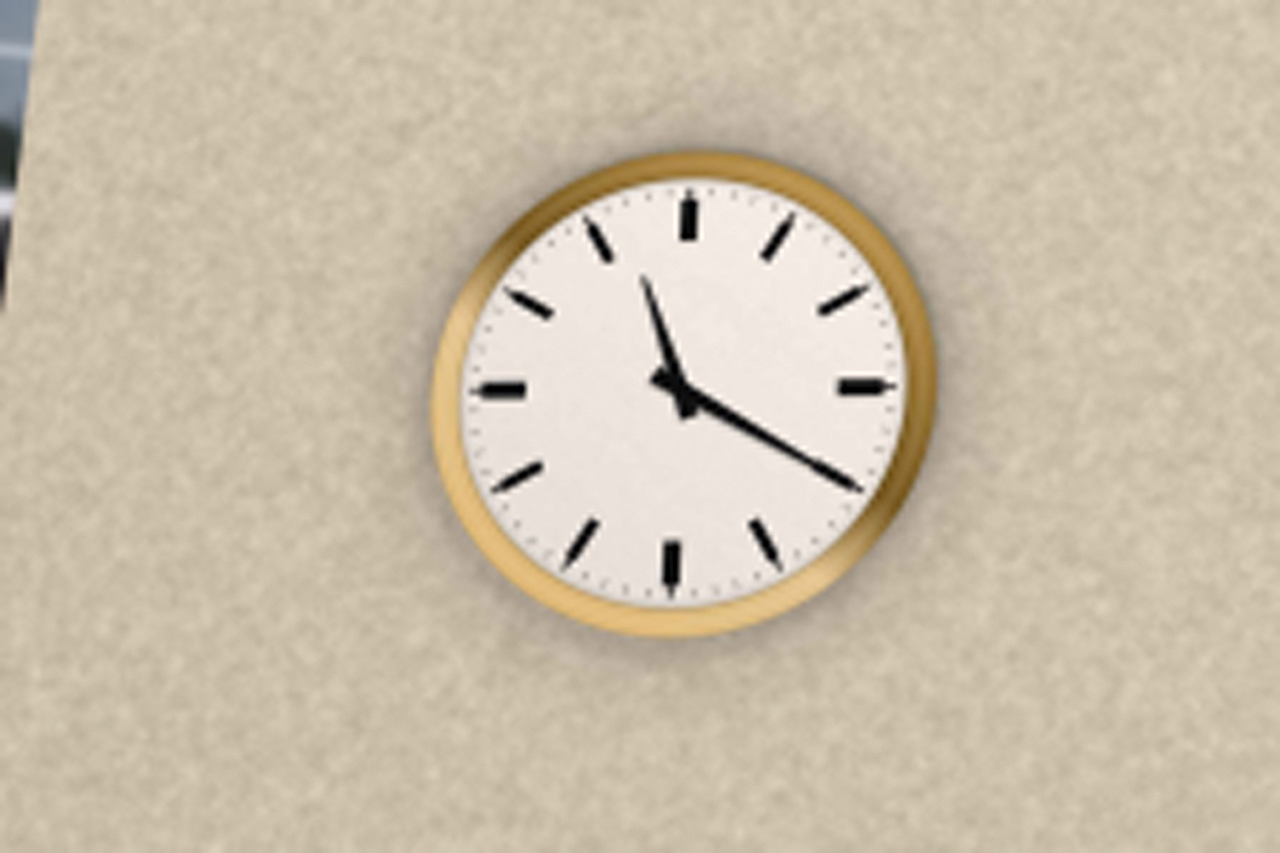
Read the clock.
11:20
